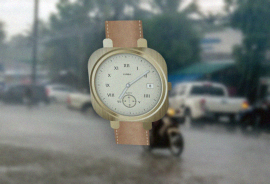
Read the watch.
7:09
